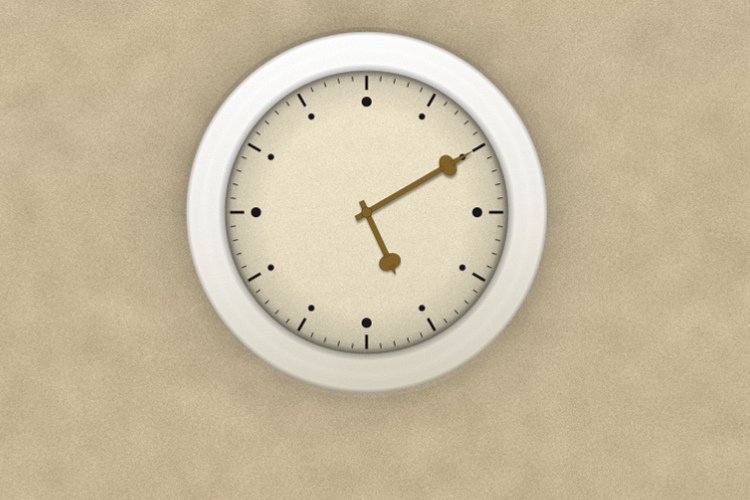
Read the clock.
5:10
